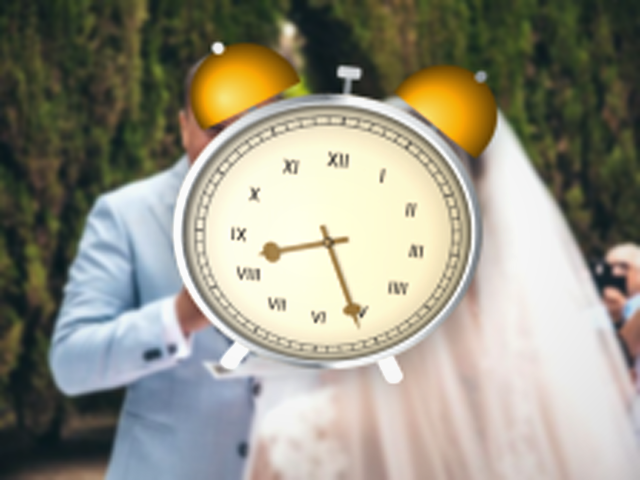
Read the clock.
8:26
